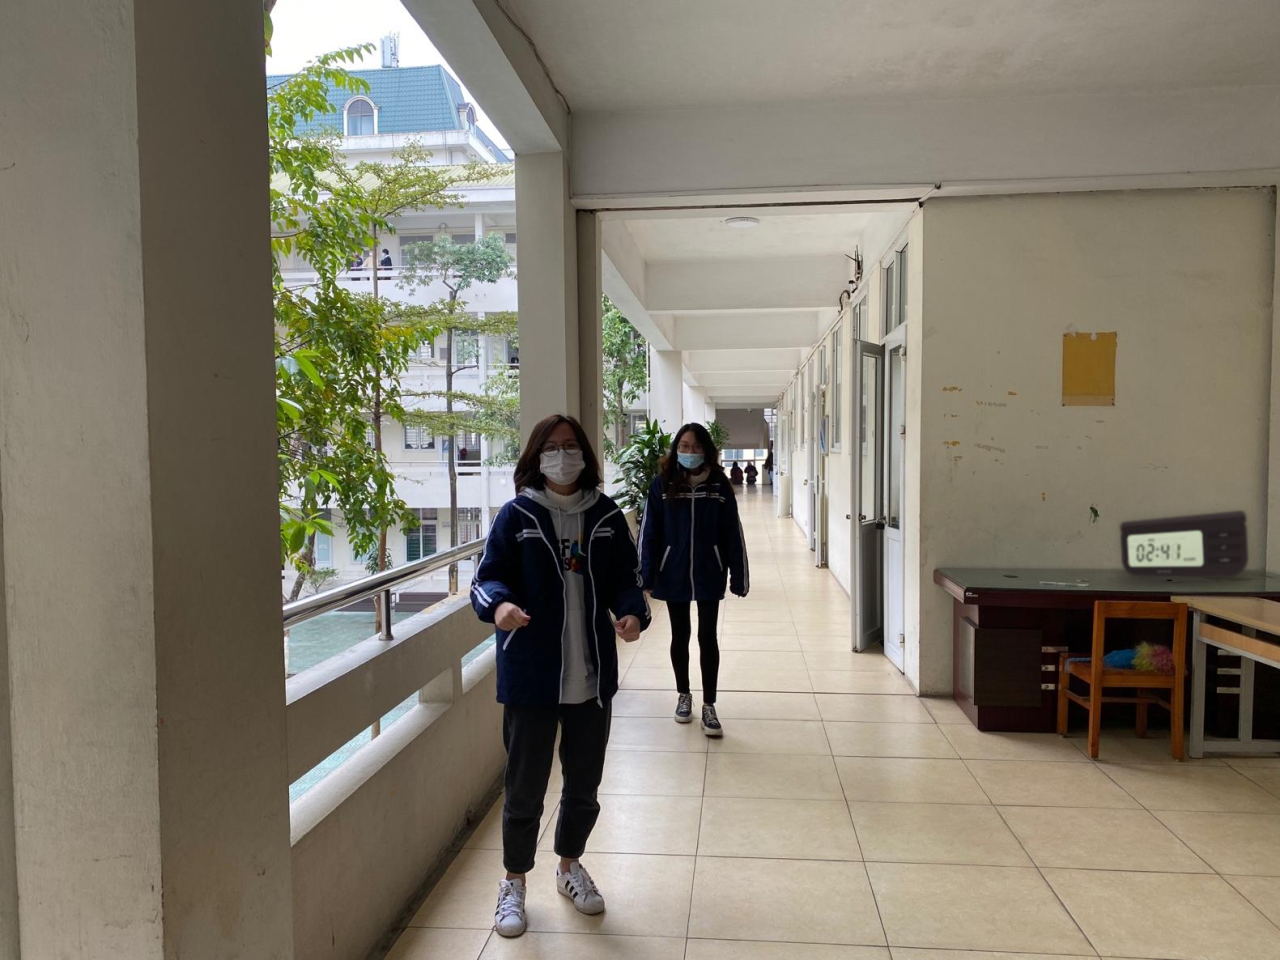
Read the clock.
2:41
